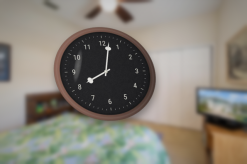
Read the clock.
8:02
